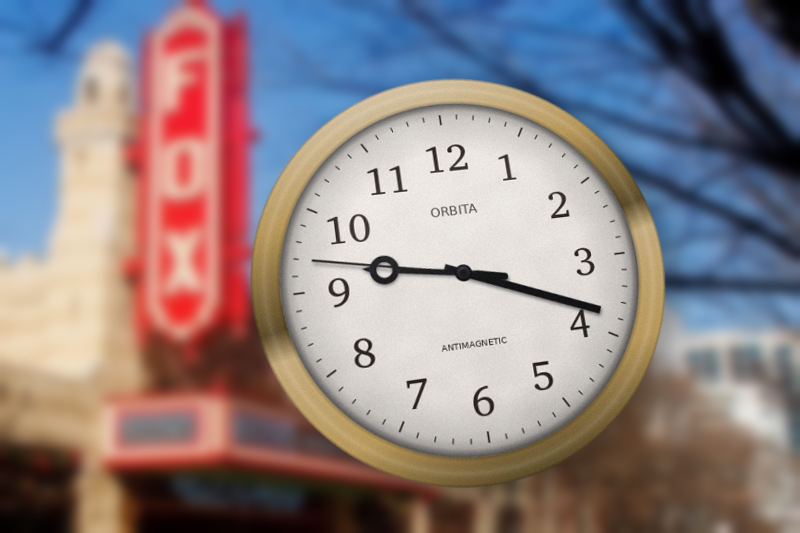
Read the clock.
9:18:47
